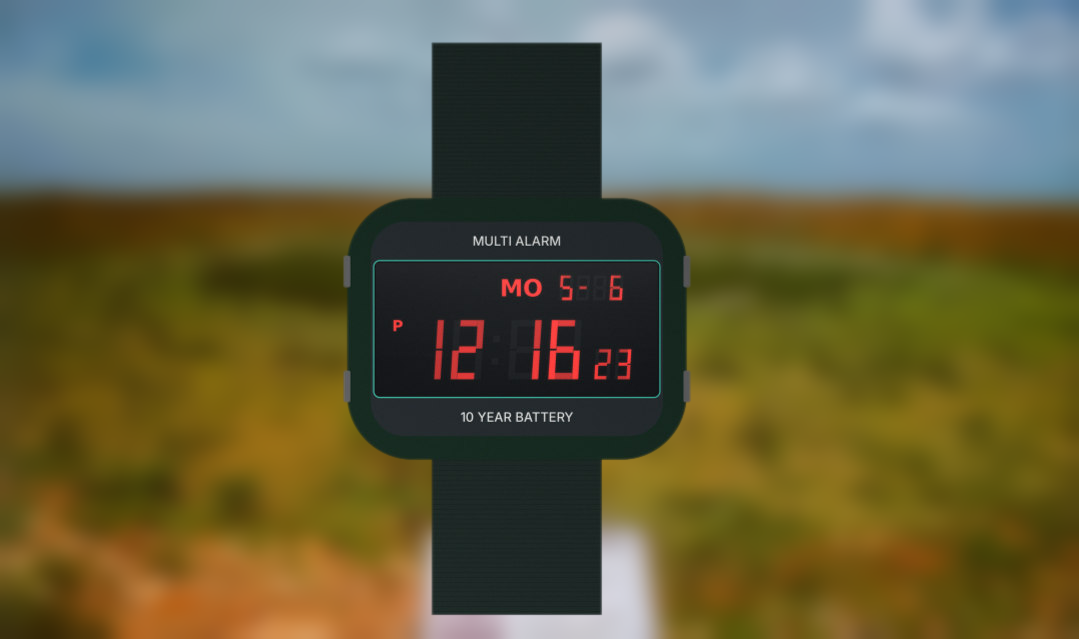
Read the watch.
12:16:23
